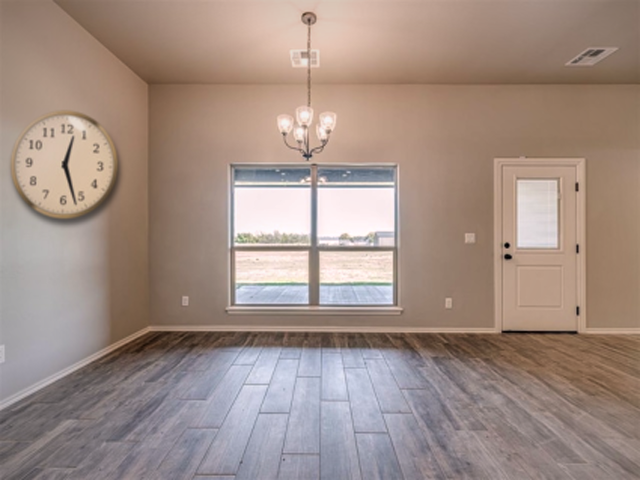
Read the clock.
12:27
